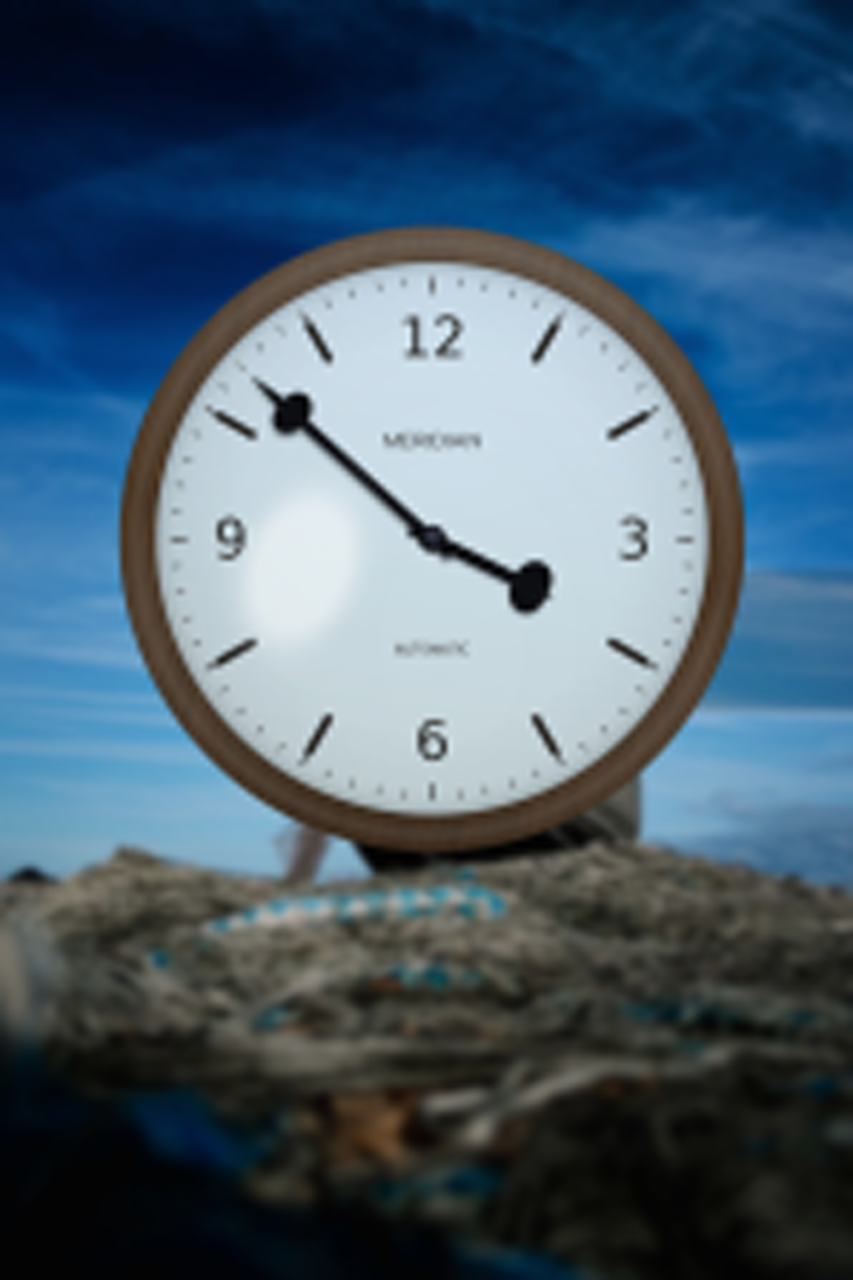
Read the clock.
3:52
